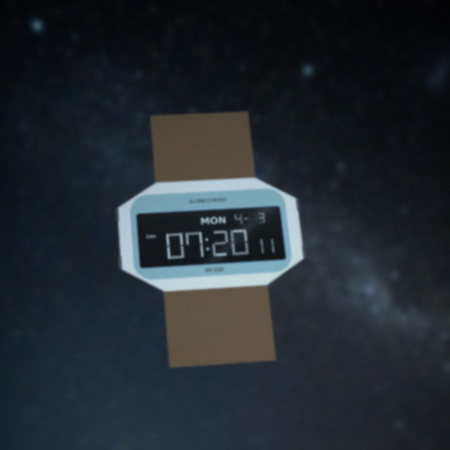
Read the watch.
7:20:11
